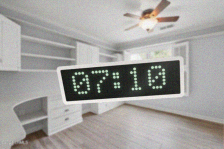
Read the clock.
7:10
